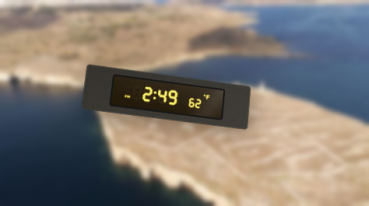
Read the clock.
2:49
